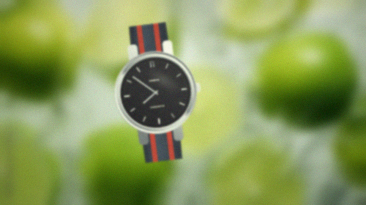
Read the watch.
7:52
